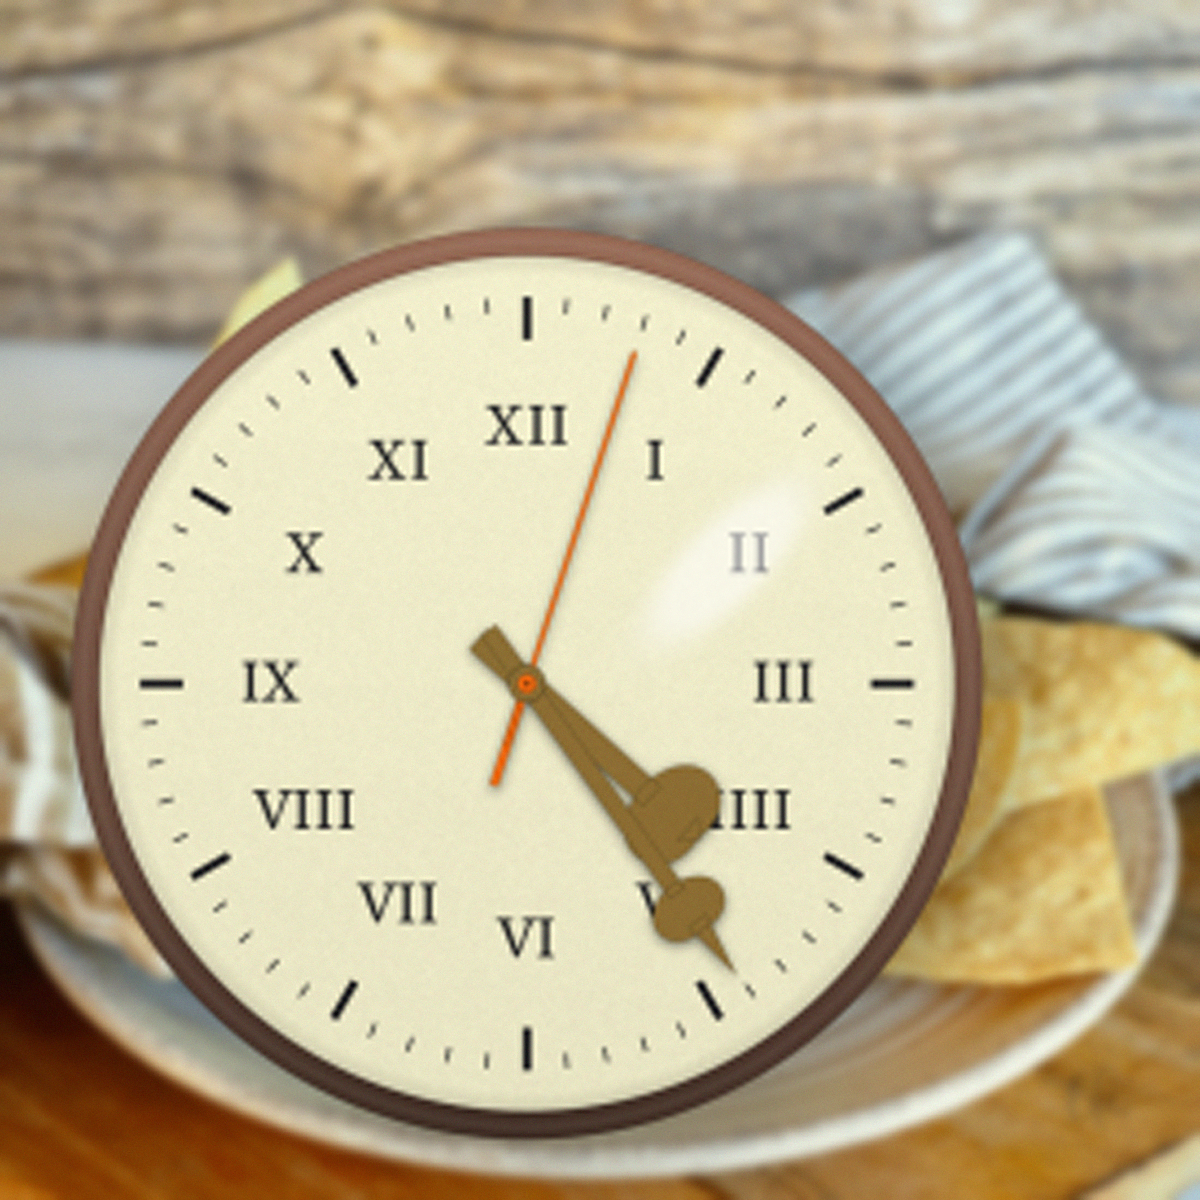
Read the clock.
4:24:03
